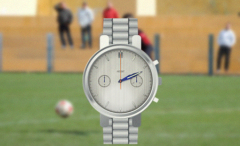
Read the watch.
2:11
